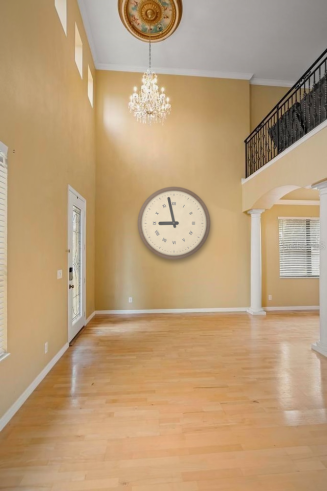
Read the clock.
8:58
